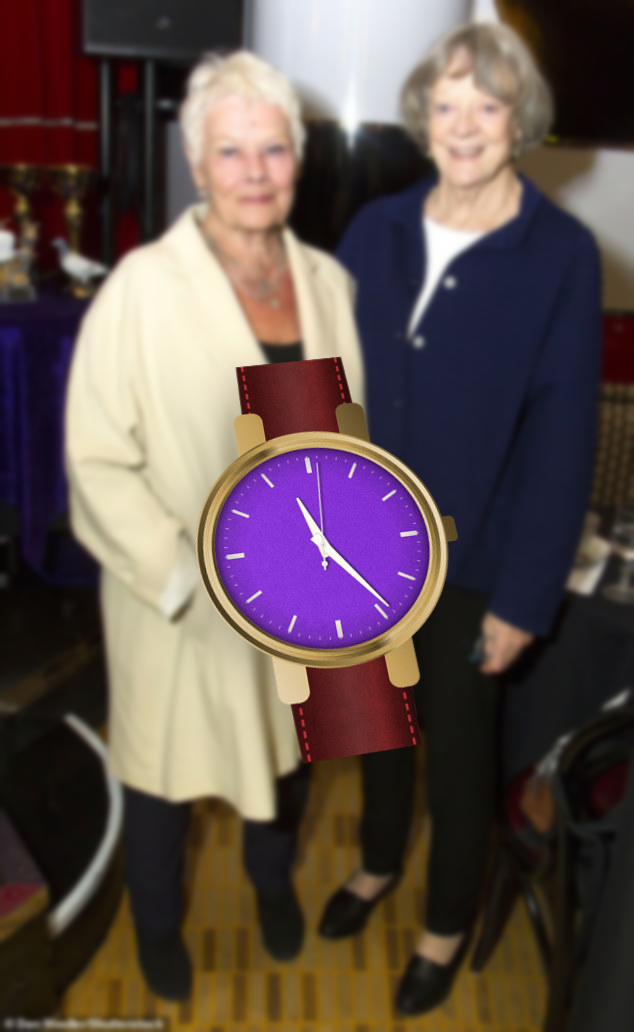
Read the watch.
11:24:01
